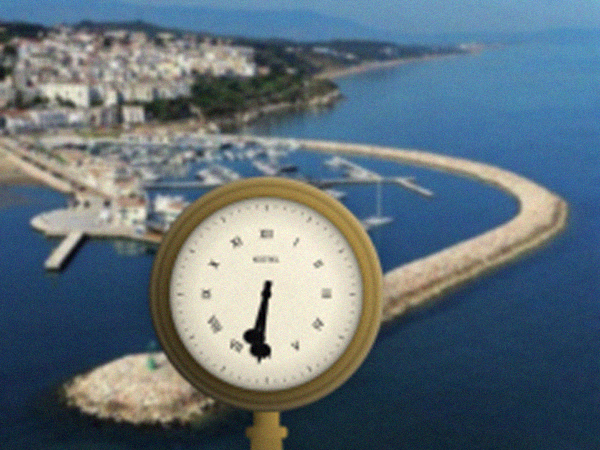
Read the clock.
6:31
